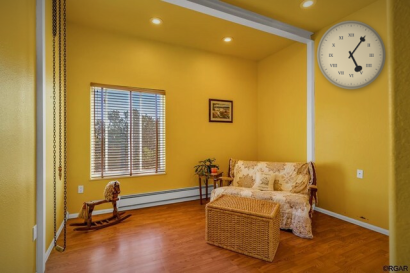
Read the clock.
5:06
